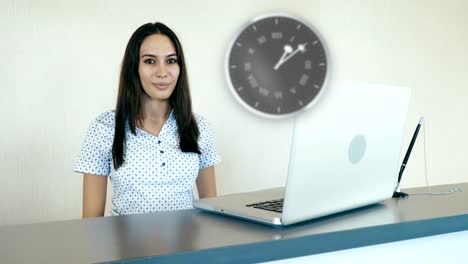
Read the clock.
1:09
